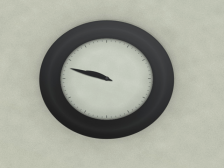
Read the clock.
9:48
